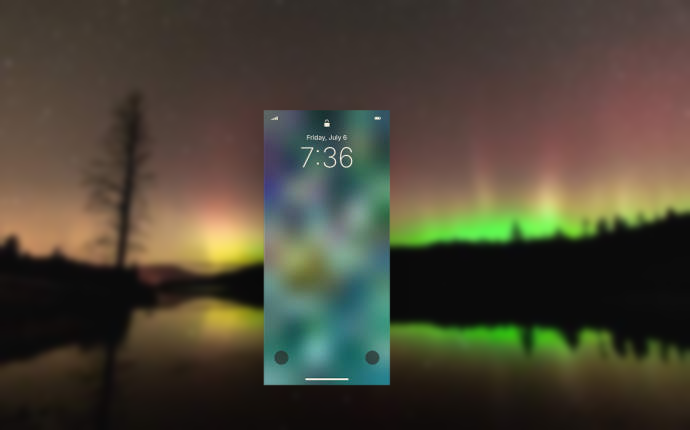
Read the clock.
7:36
